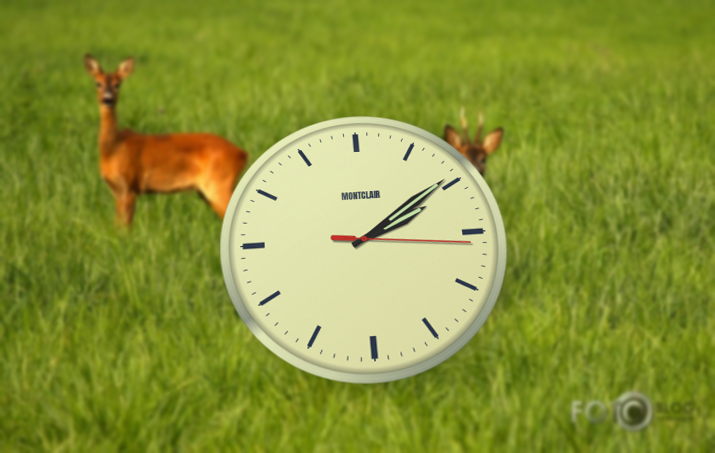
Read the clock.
2:09:16
